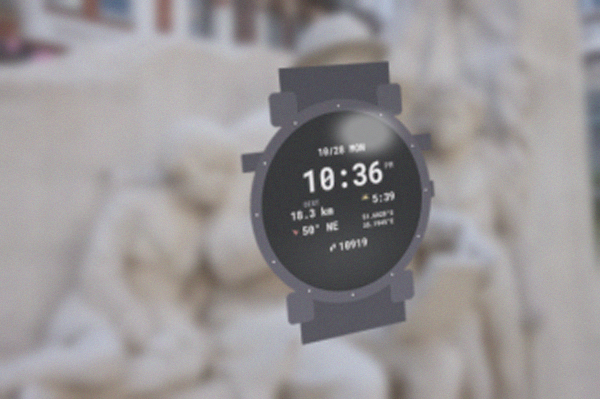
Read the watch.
10:36
